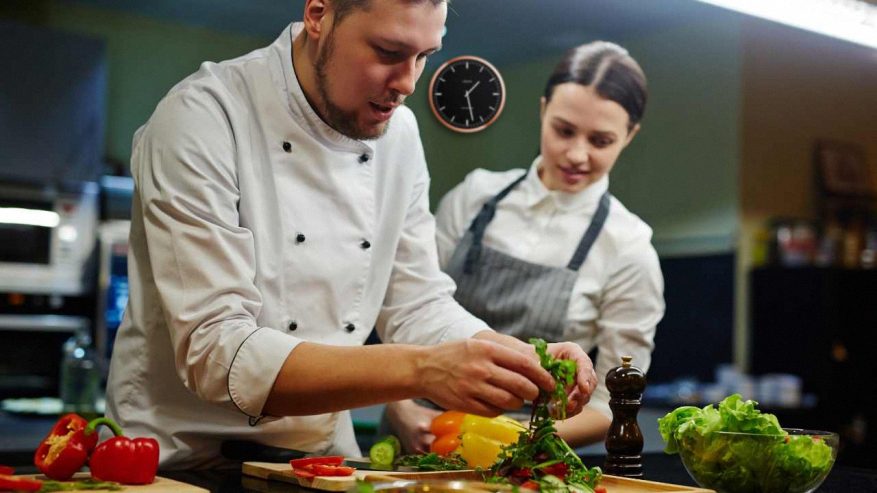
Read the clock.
1:28
